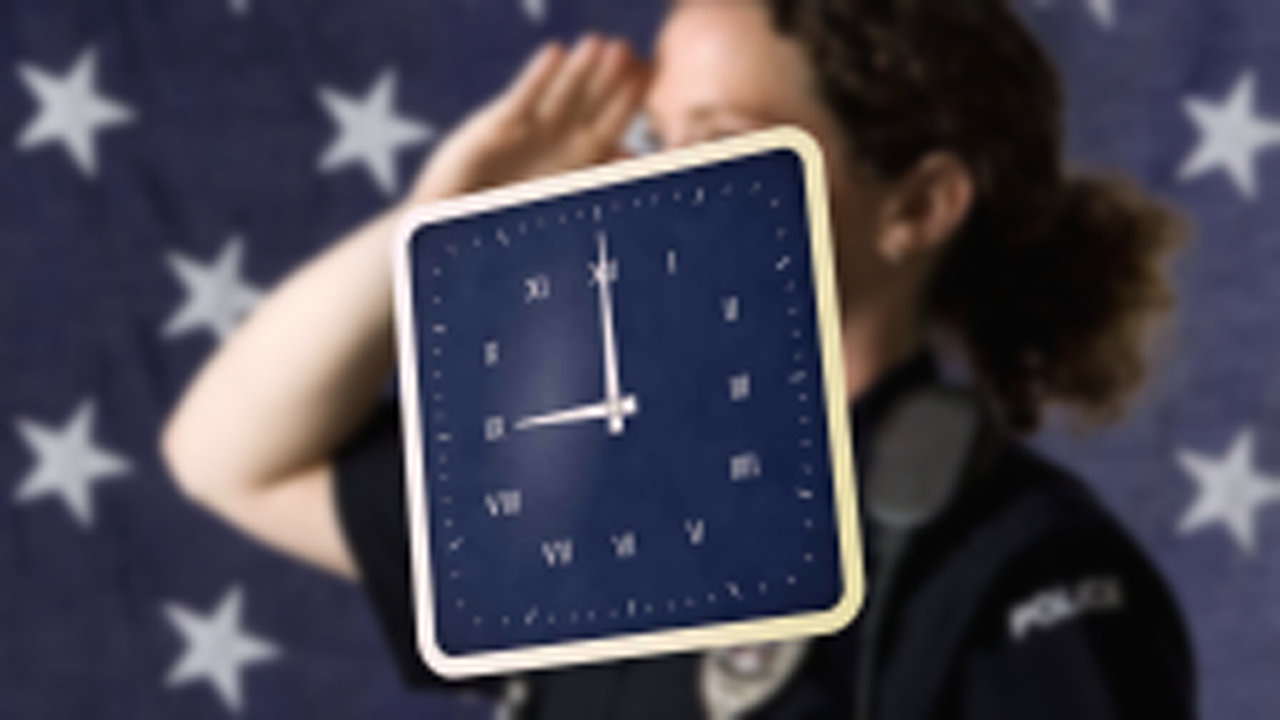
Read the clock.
9:00
